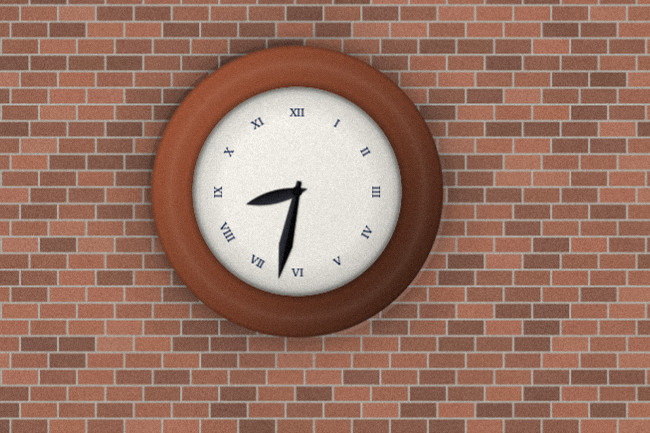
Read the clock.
8:32
